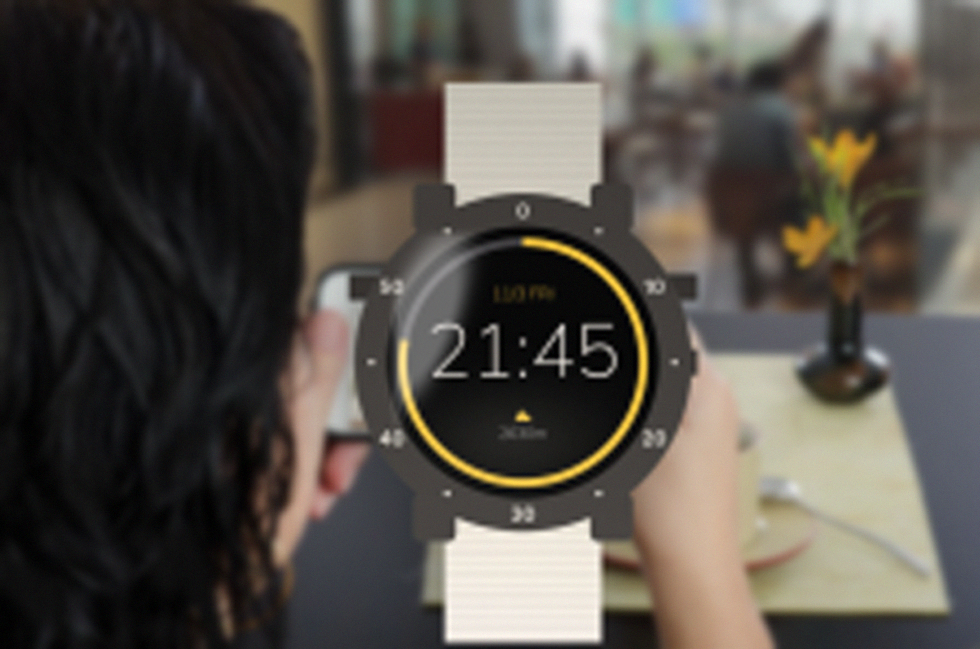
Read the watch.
21:45
